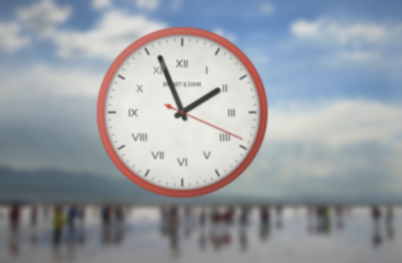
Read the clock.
1:56:19
